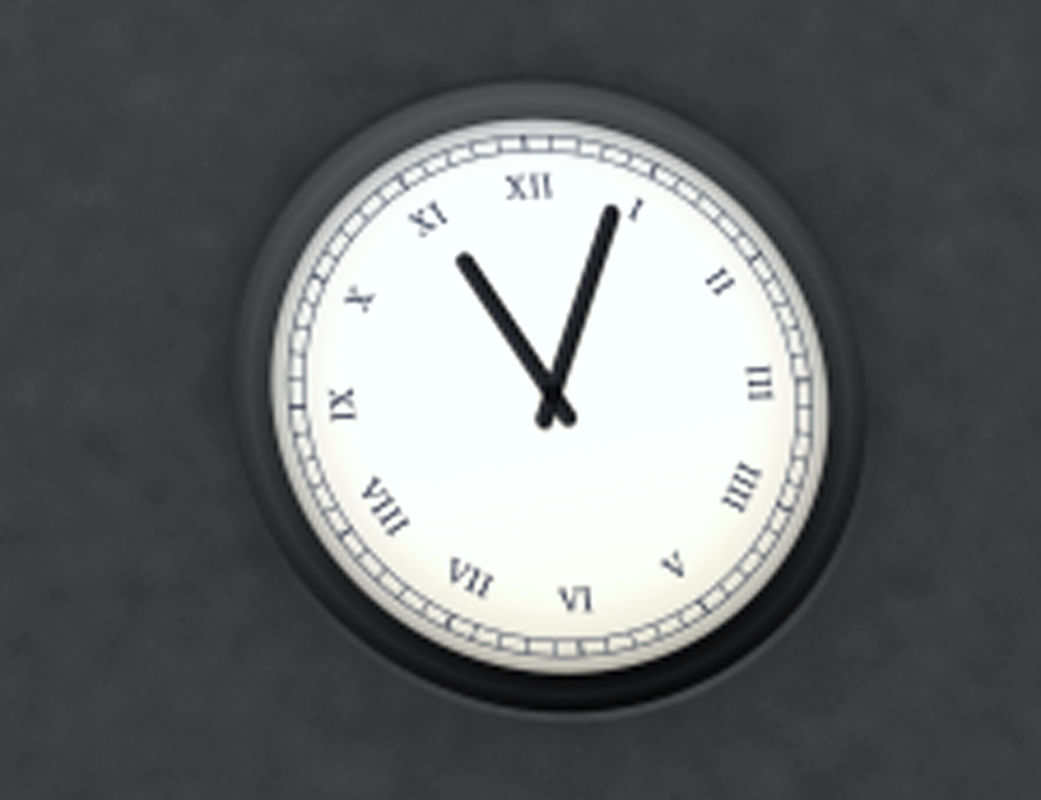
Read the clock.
11:04
